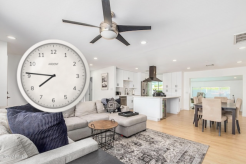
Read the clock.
7:46
